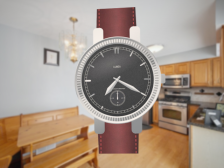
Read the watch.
7:20
